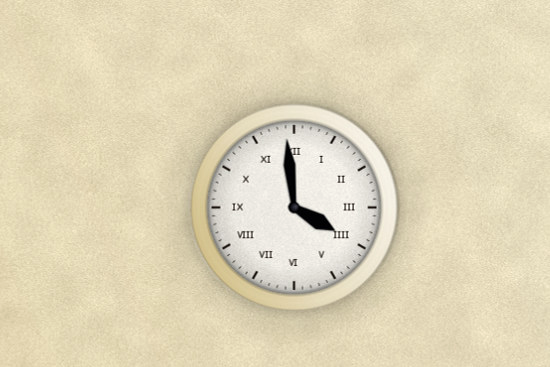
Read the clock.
3:59
